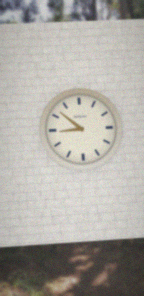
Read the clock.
8:52
